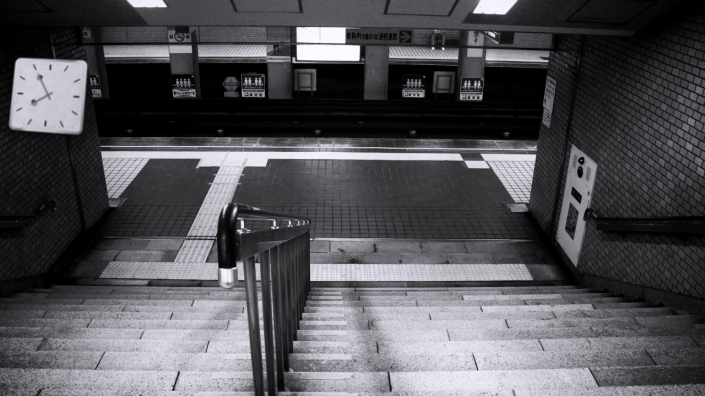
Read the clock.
7:55
